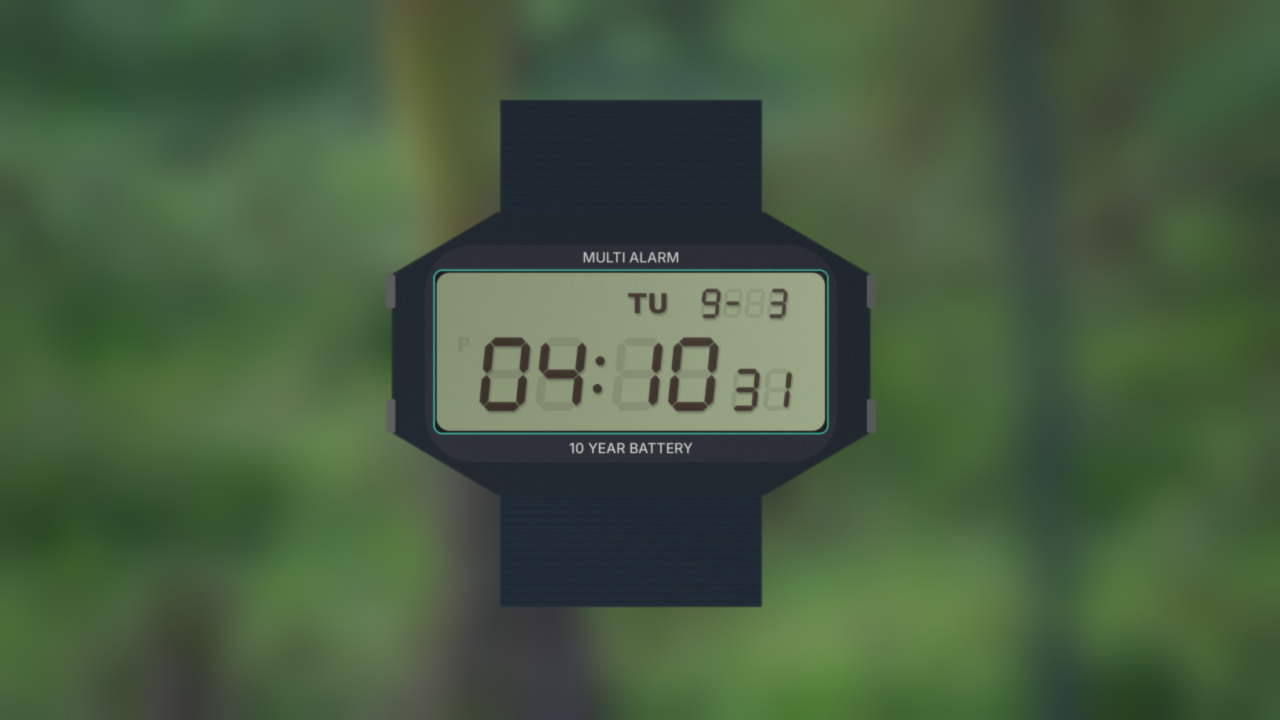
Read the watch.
4:10:31
